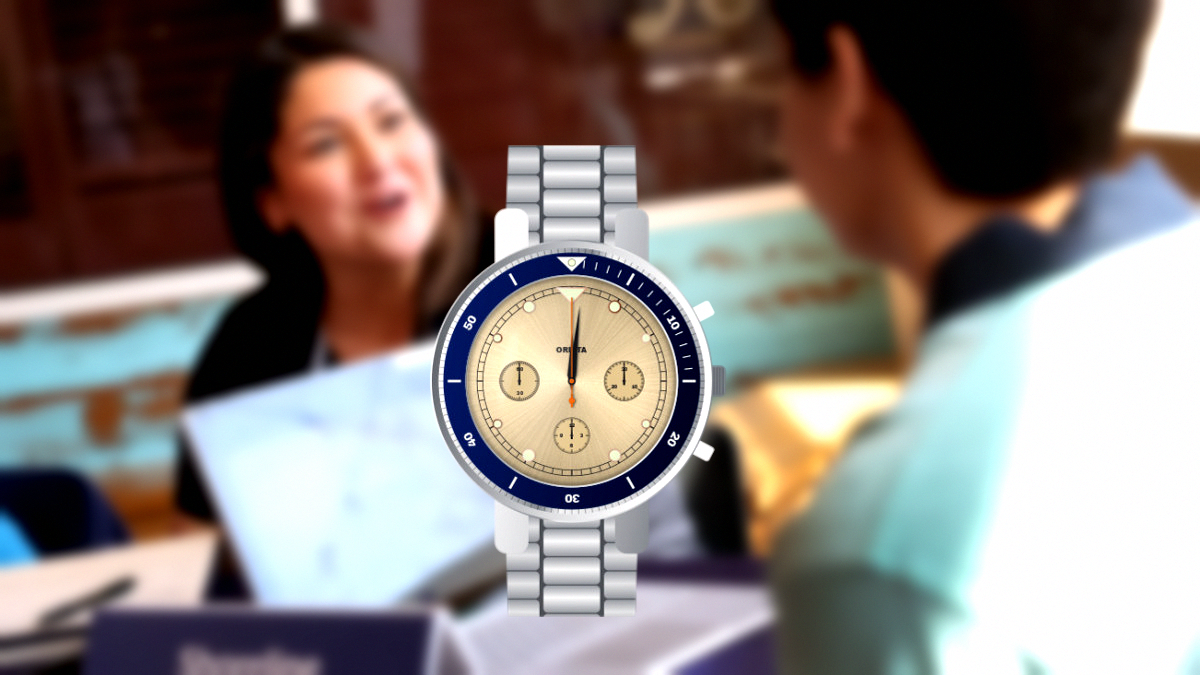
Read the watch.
12:01
